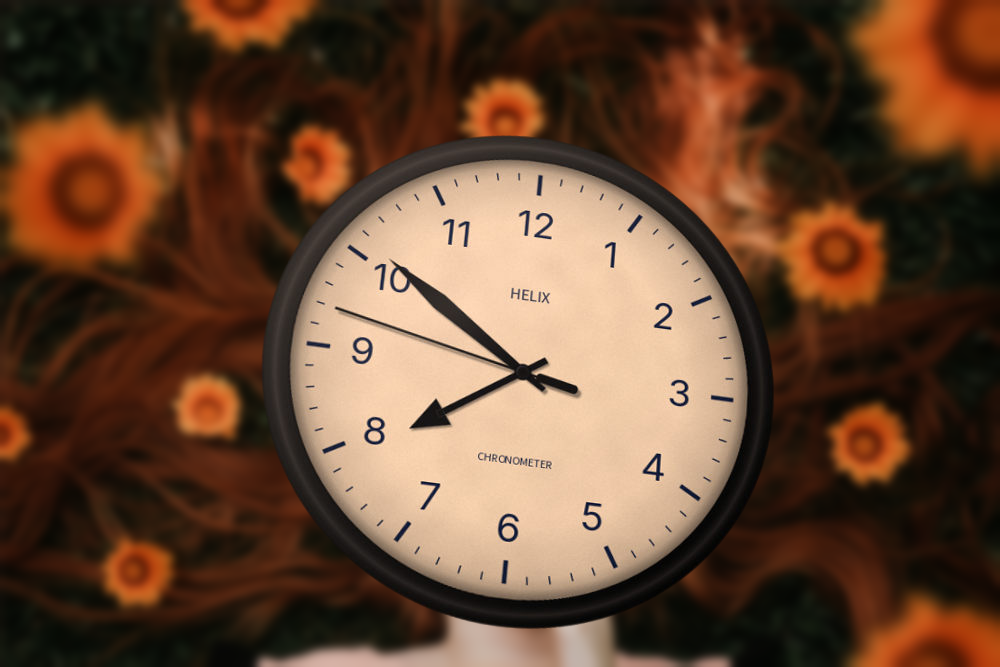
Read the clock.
7:50:47
